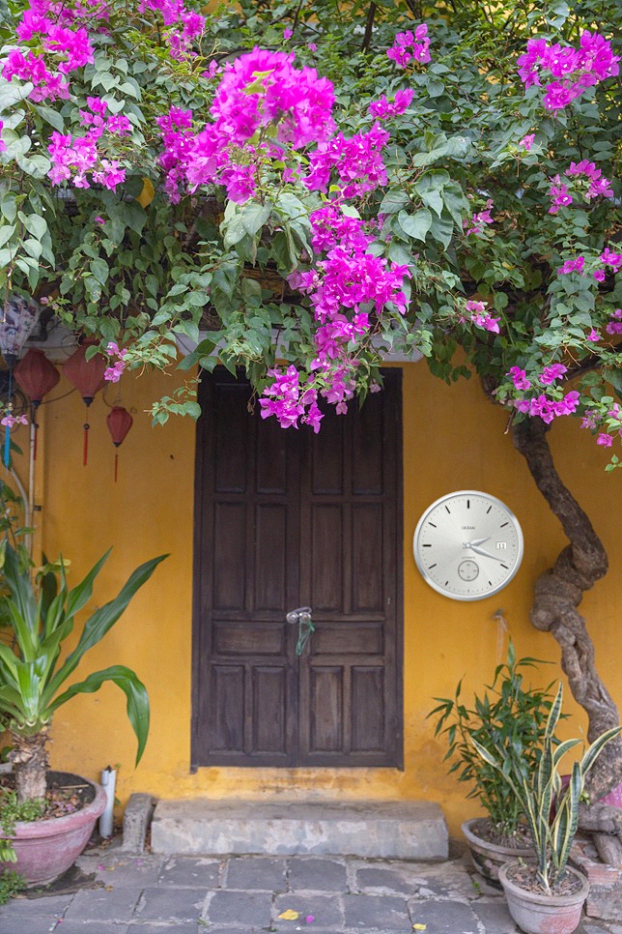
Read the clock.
2:19
